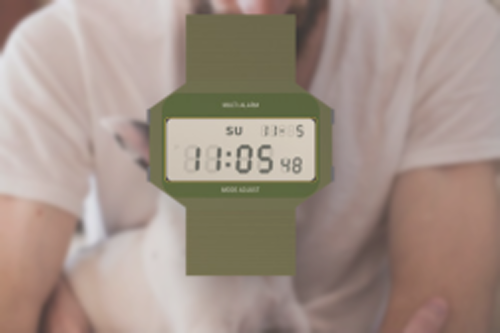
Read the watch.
11:05:48
